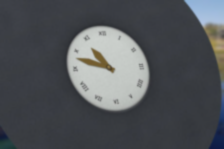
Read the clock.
10:48
